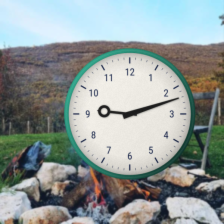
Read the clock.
9:12
